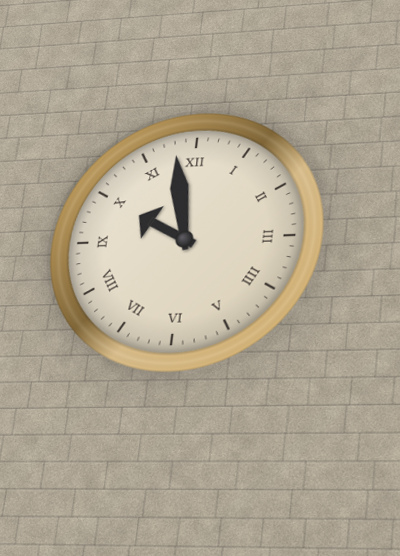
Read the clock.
9:58
